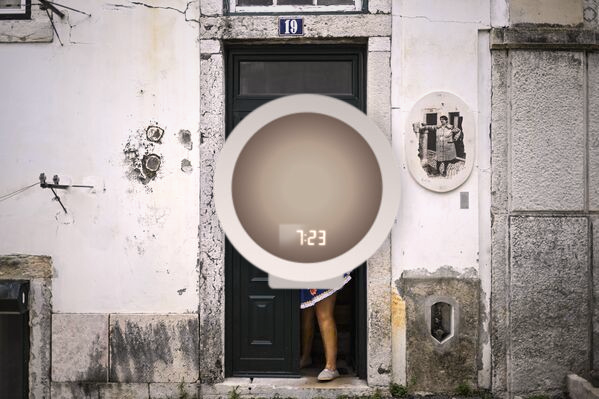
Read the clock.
7:23
